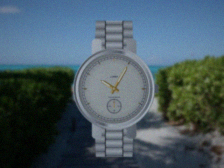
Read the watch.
10:05
